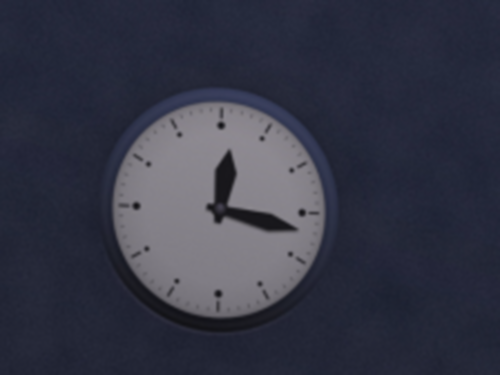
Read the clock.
12:17
